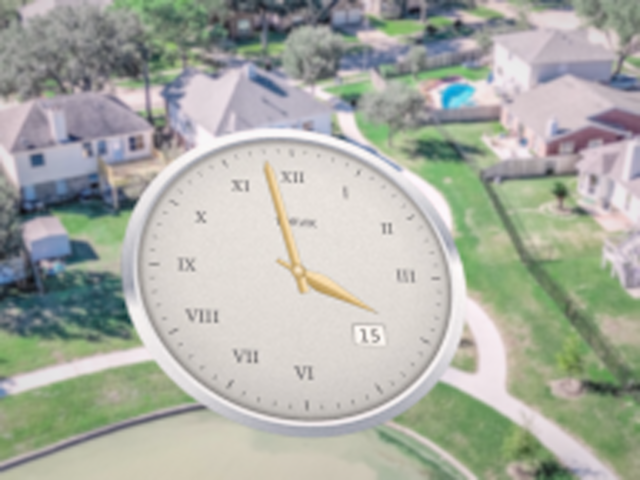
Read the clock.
3:58
